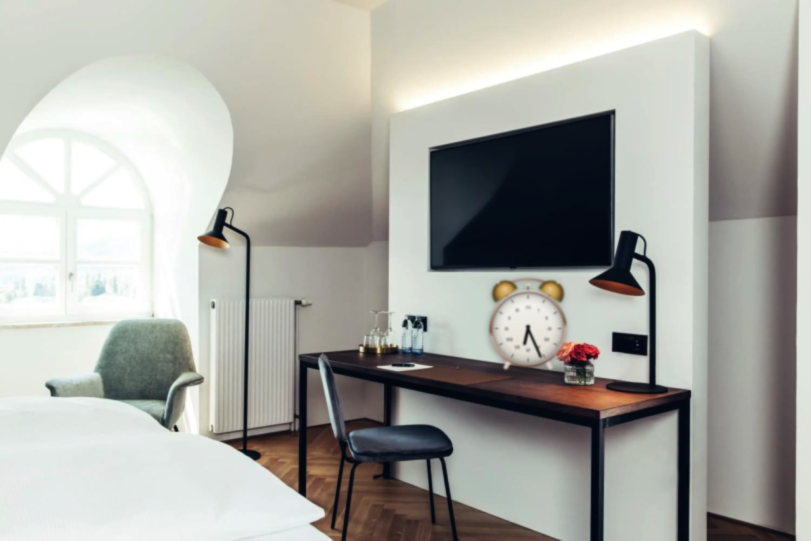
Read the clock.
6:26
